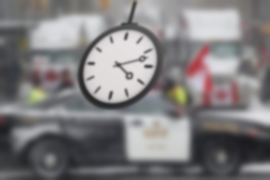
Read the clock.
4:12
